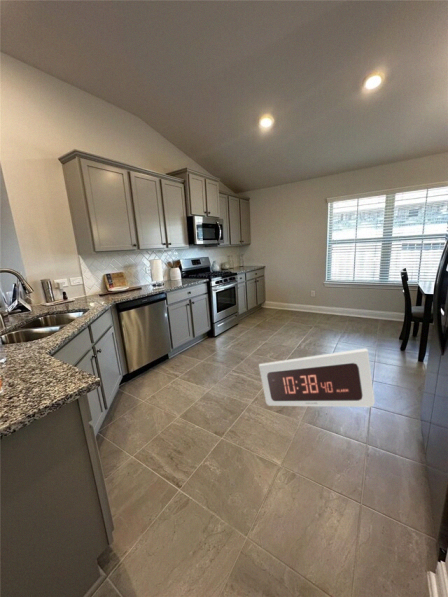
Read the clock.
10:38:40
